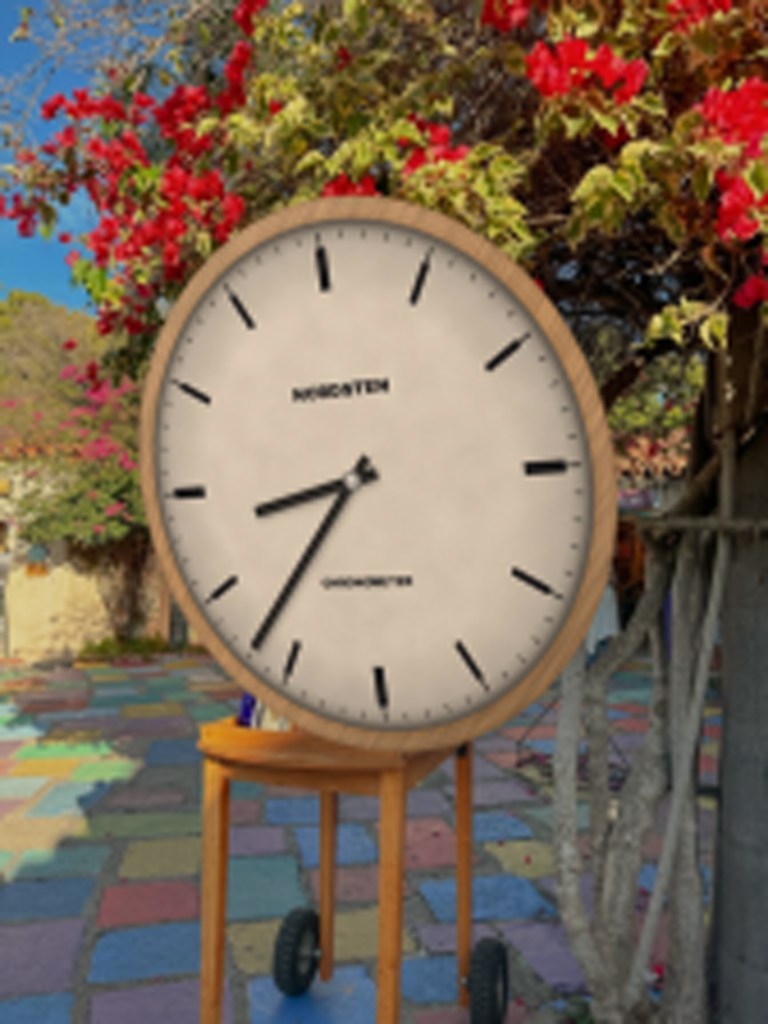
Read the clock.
8:37
